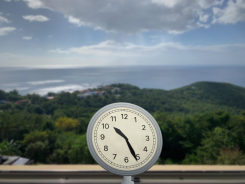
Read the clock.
10:26
